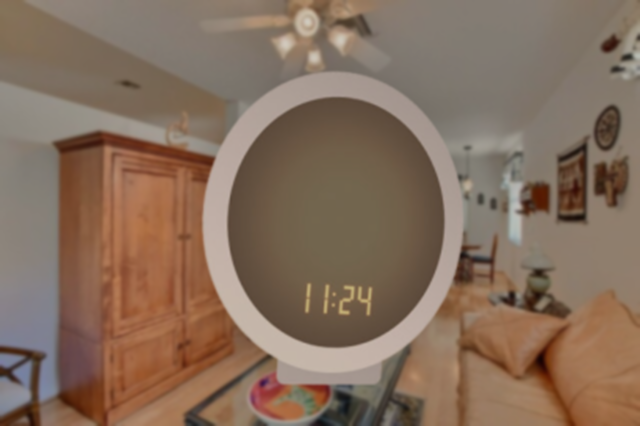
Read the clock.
11:24
